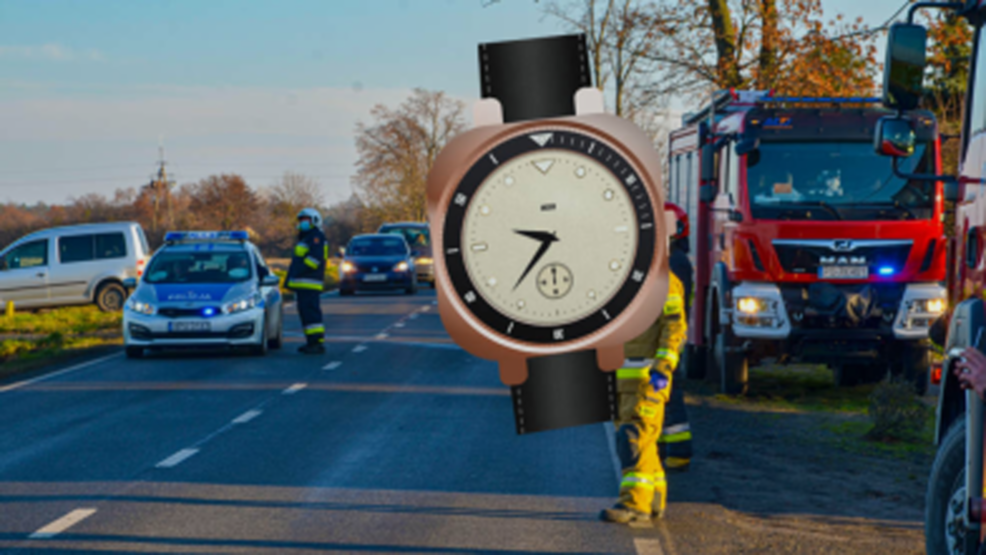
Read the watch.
9:37
